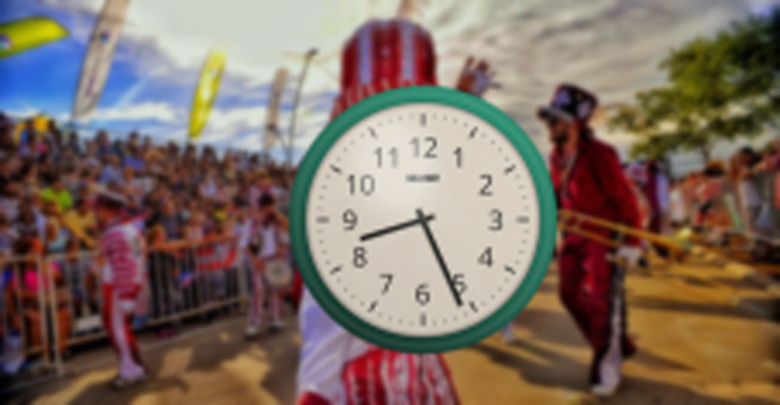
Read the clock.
8:26
